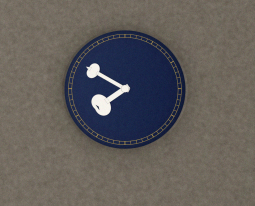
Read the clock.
7:50
